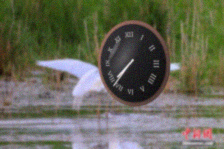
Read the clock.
7:37
